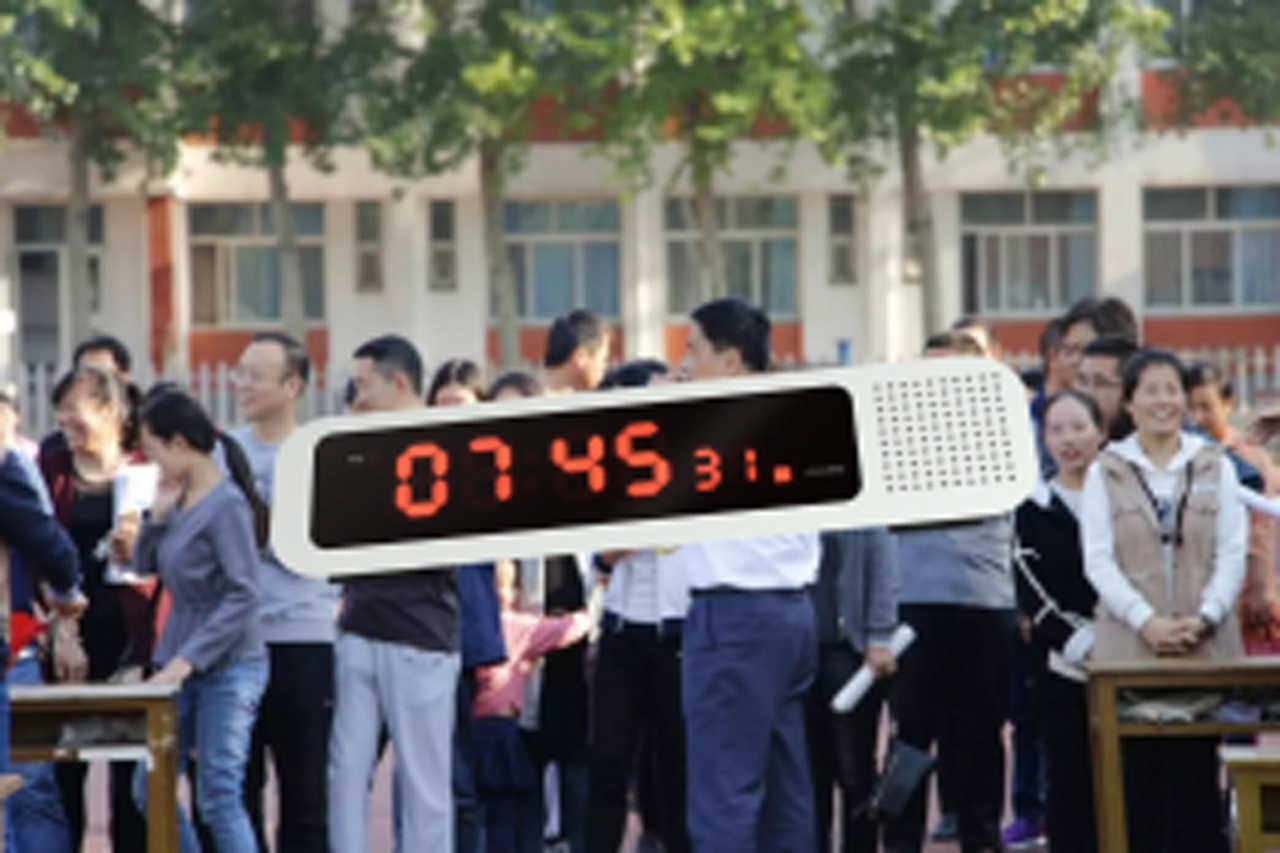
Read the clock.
7:45:31
